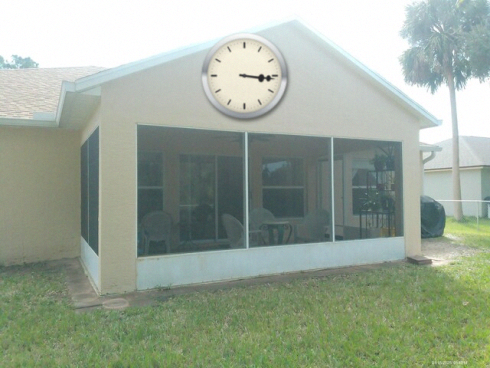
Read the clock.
3:16
